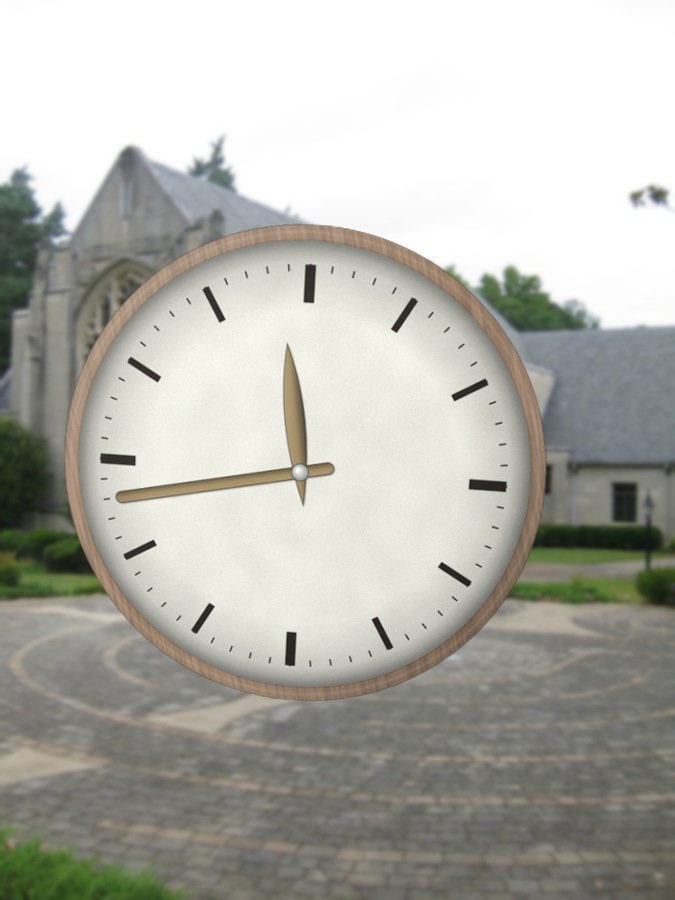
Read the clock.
11:43
